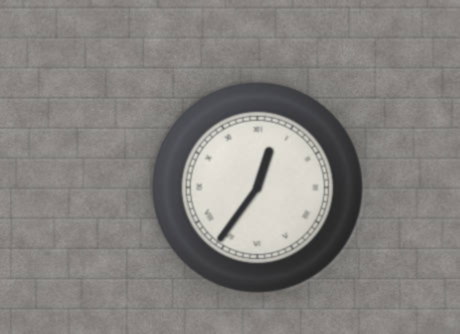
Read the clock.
12:36
